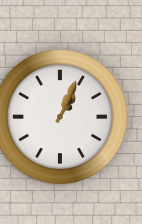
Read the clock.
1:04
